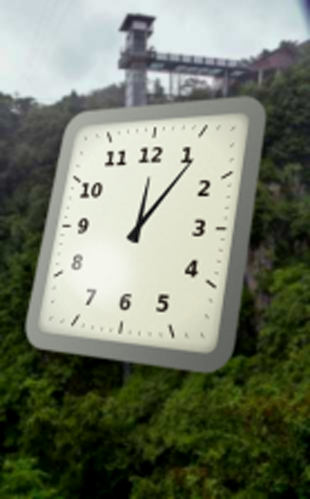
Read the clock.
12:06
